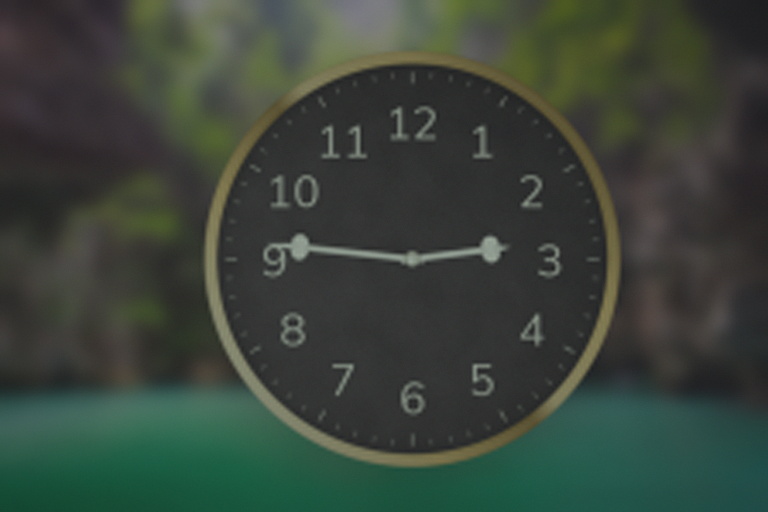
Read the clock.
2:46
